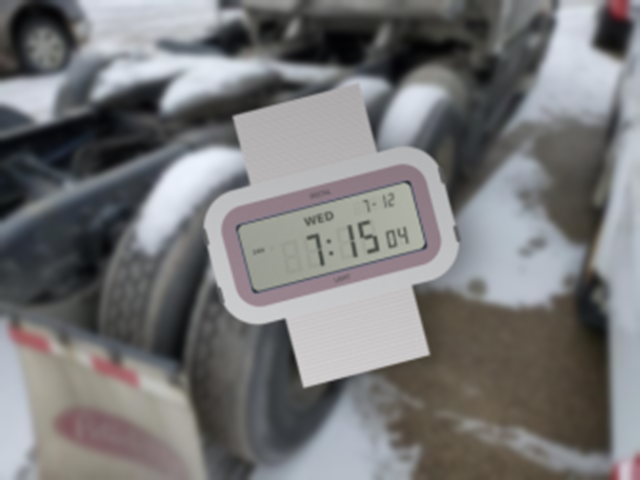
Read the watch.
7:15:04
